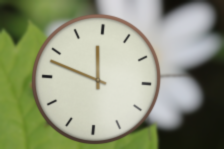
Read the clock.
11:48
